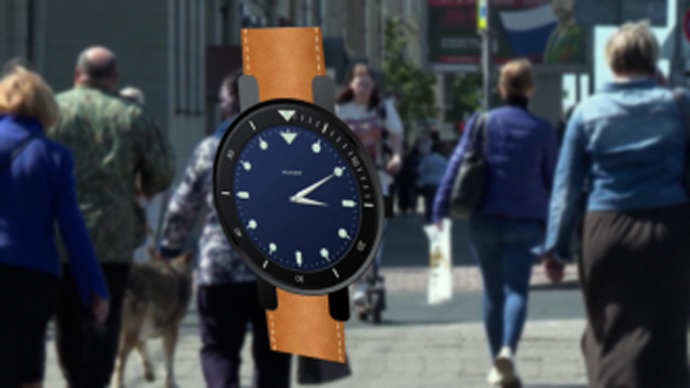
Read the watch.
3:10
